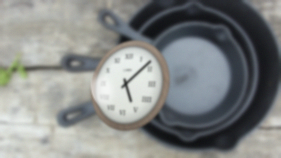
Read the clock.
5:08
